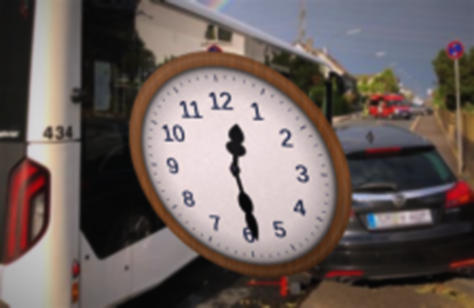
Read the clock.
12:29
